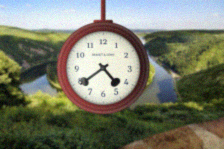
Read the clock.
4:39
